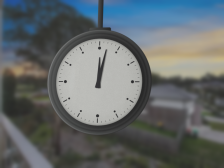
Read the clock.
12:02
